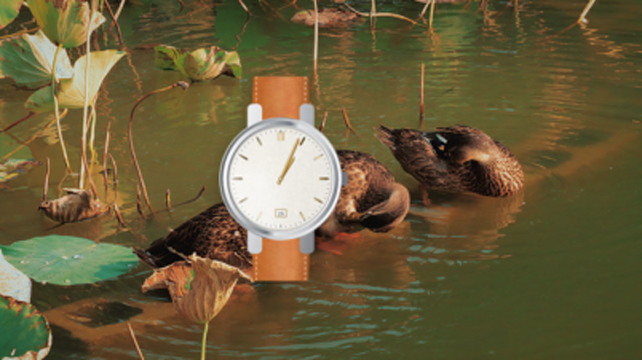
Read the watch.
1:04
